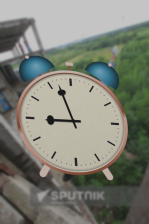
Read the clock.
8:57
